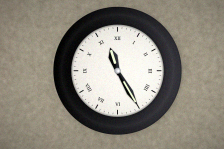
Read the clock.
11:25
